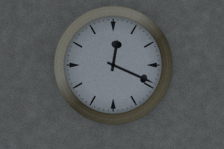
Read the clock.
12:19
